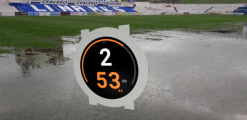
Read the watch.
2:53
